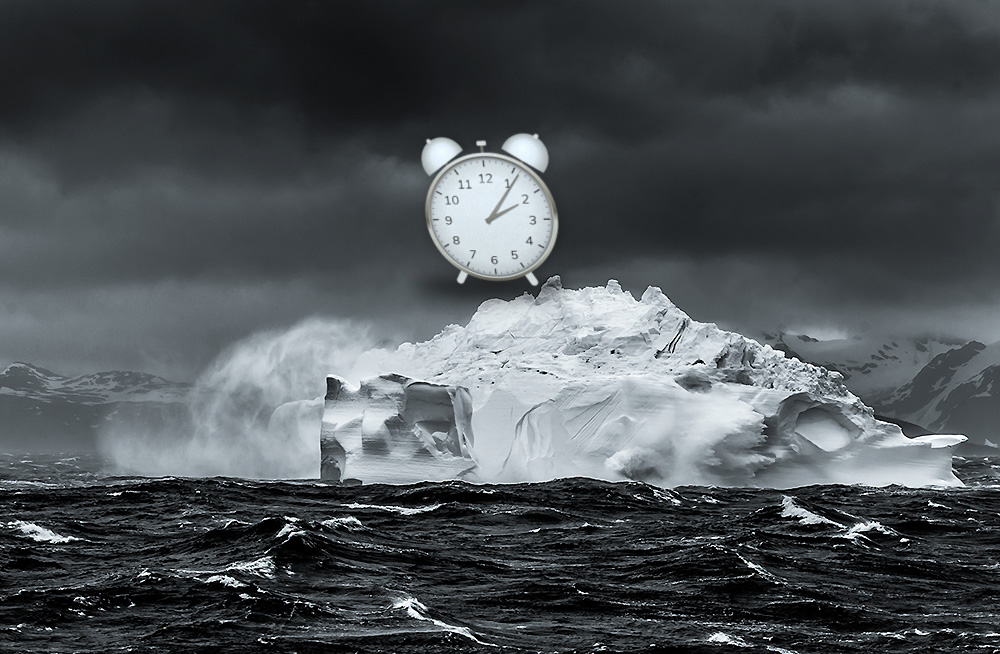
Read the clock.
2:06
